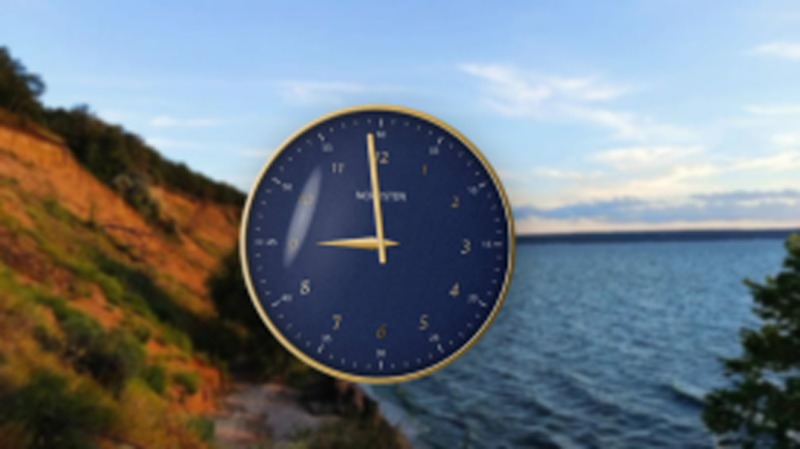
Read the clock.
8:59
